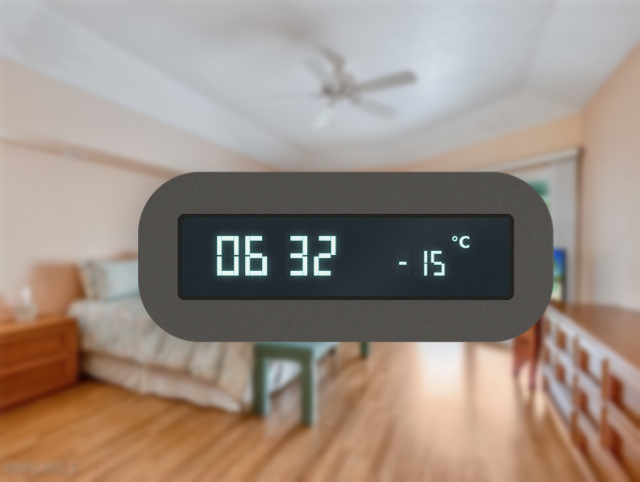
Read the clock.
6:32
